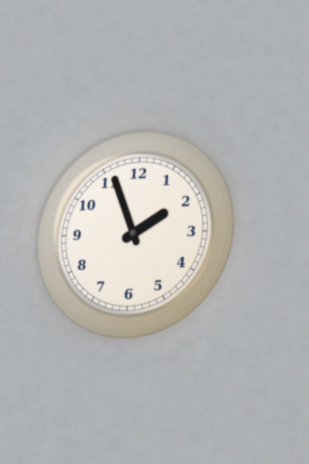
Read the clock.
1:56
